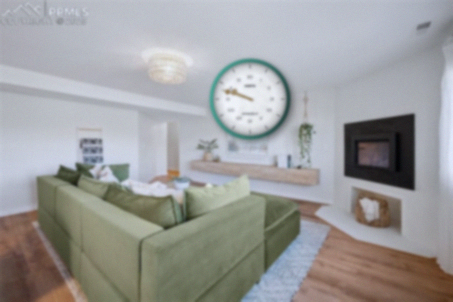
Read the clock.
9:48
